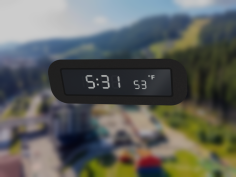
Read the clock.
5:31
